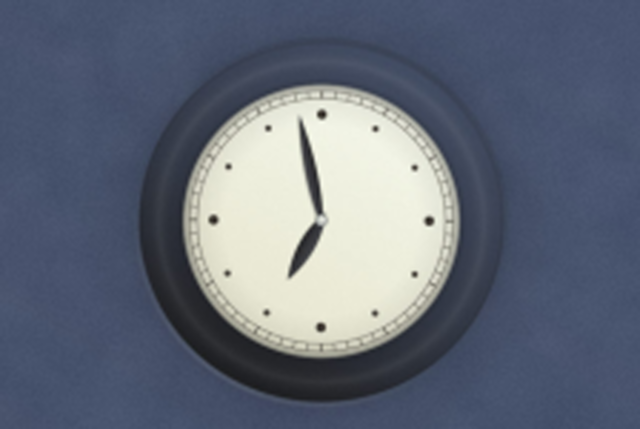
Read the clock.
6:58
